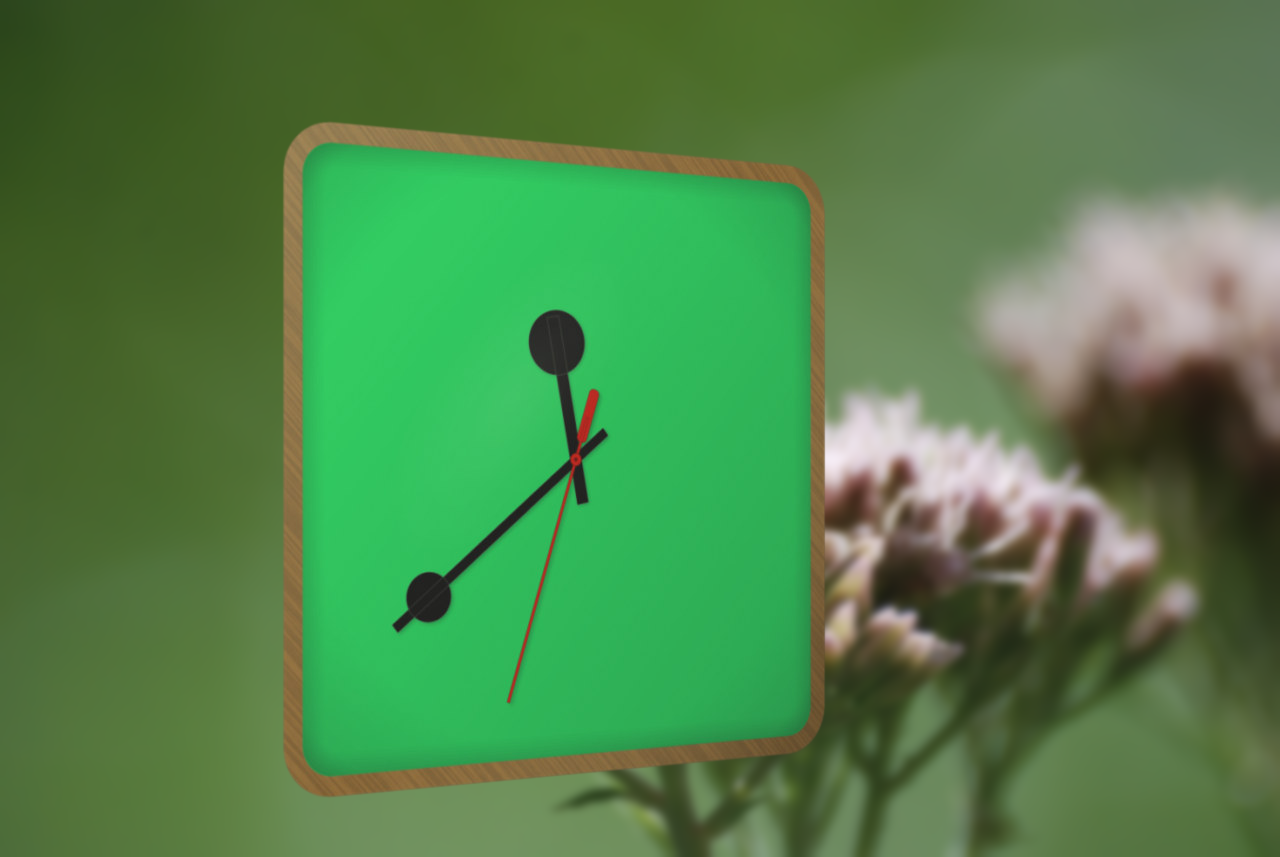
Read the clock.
11:38:33
